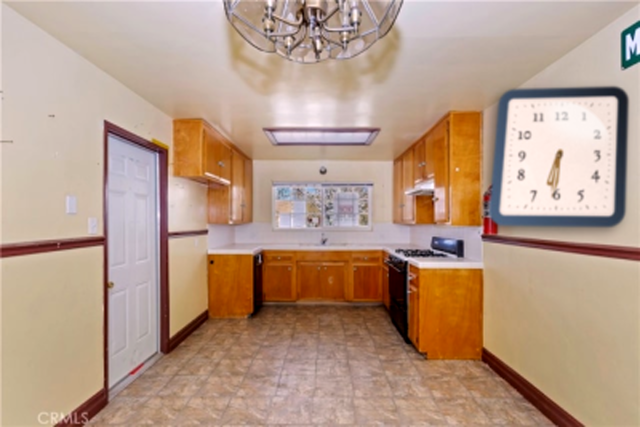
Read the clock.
6:31
